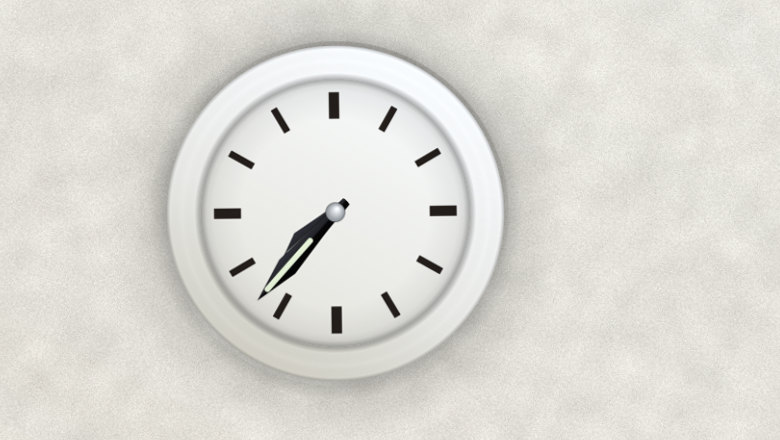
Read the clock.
7:37
